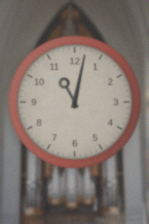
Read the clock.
11:02
